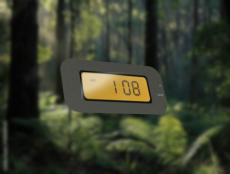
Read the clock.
1:08
